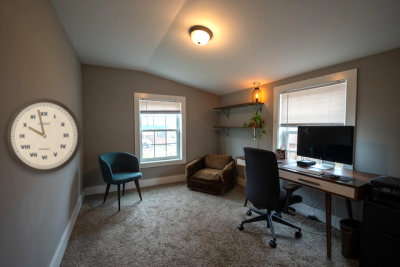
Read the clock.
9:58
